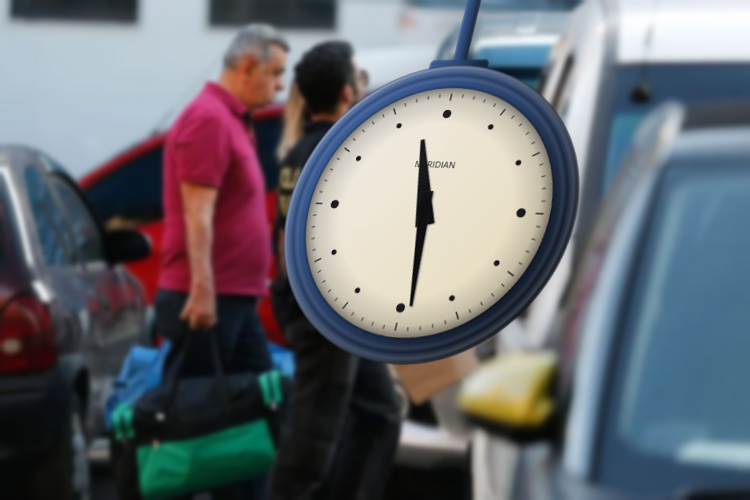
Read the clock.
11:29
